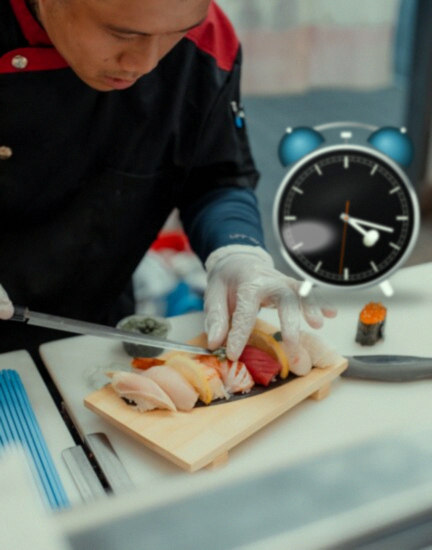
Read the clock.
4:17:31
